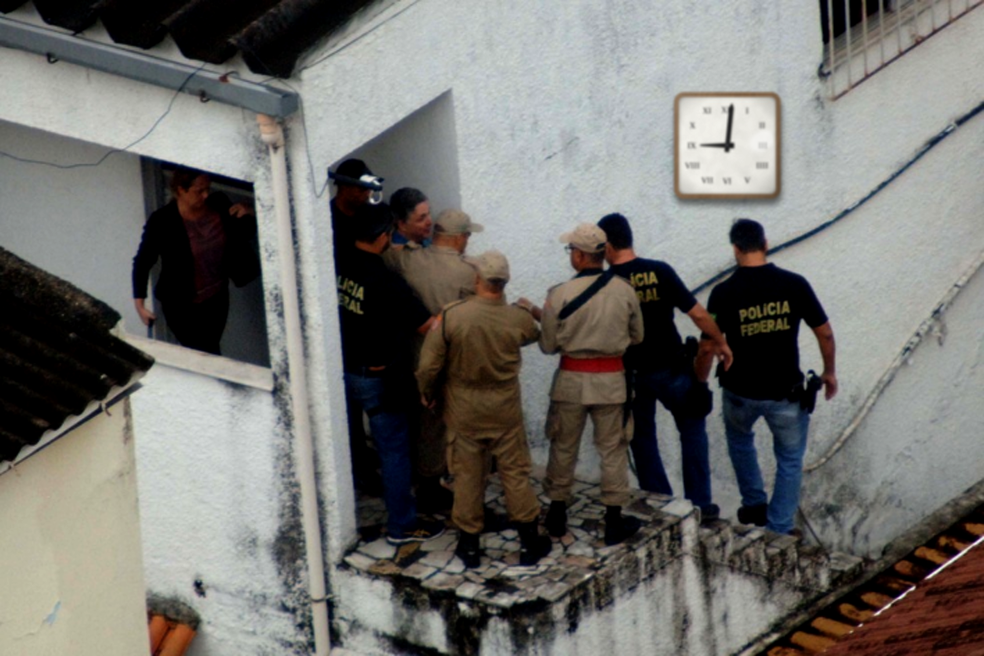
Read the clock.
9:01
